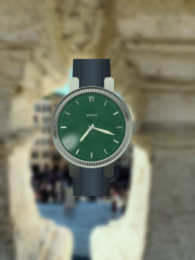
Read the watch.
7:18
